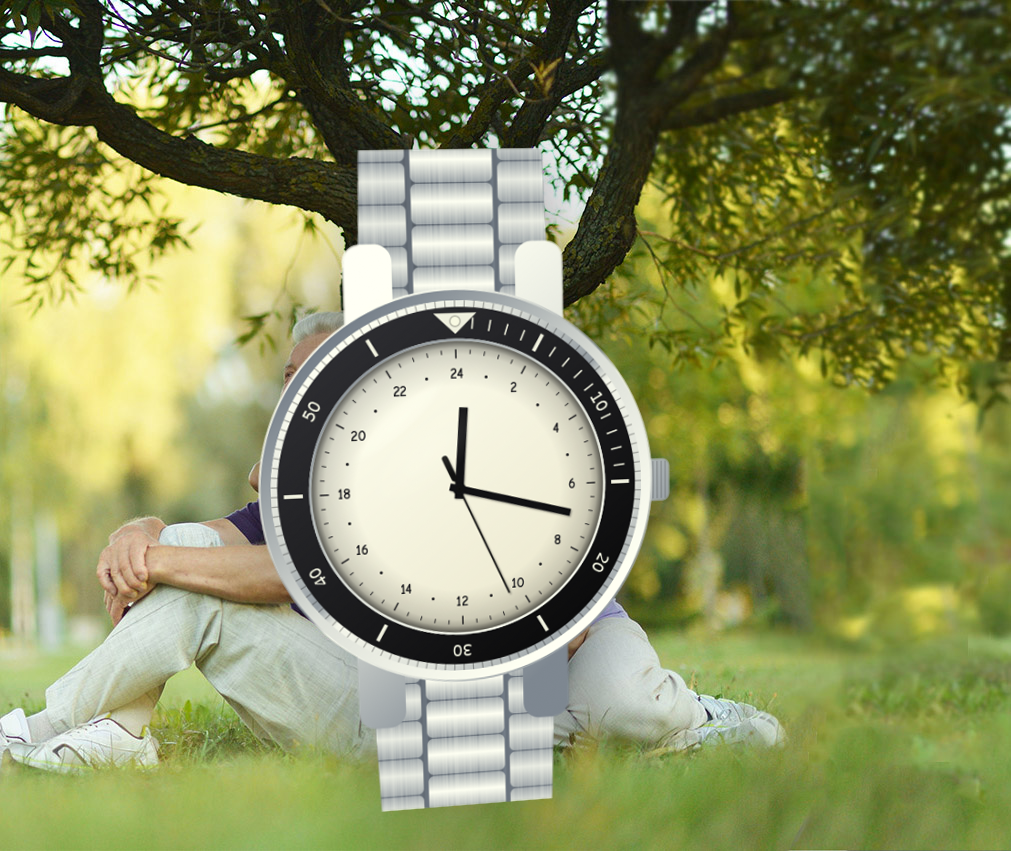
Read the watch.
0:17:26
